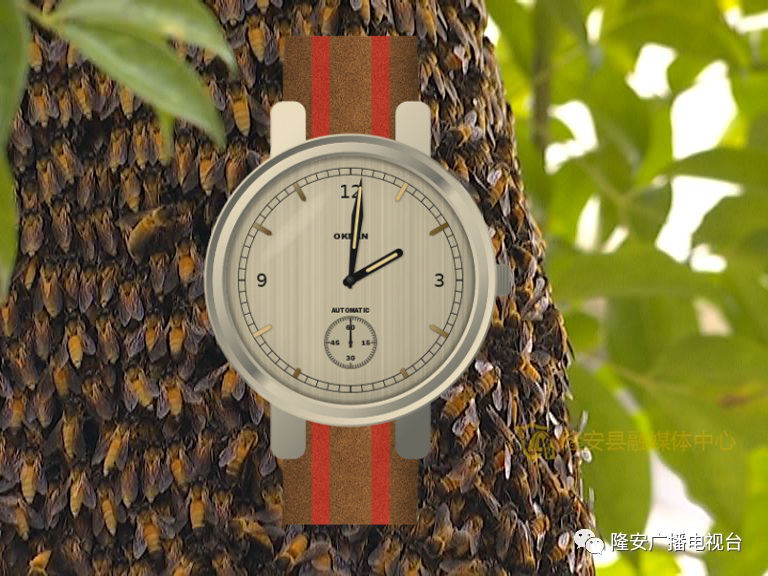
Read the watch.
2:01
